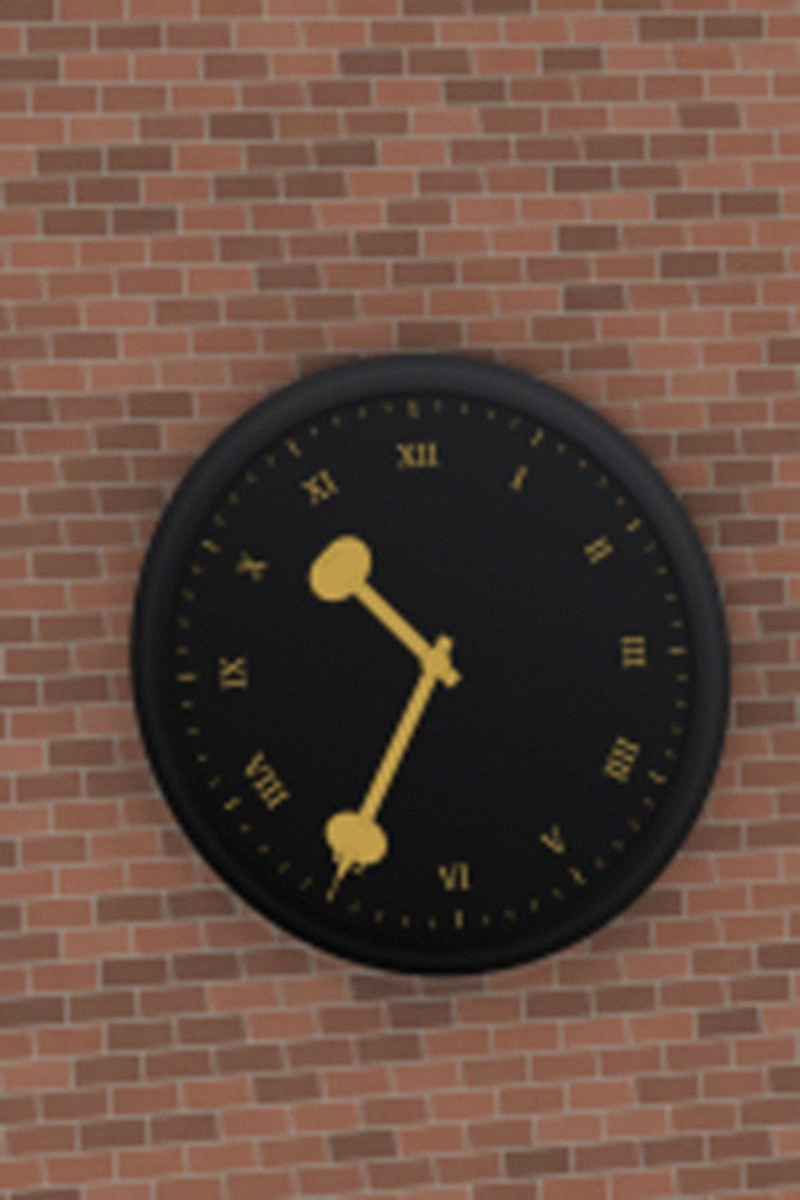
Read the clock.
10:35
